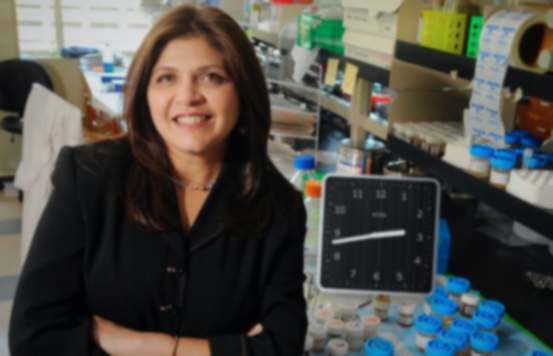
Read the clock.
2:43
